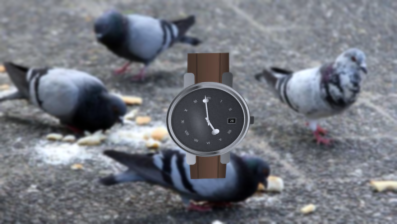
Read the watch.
4:59
